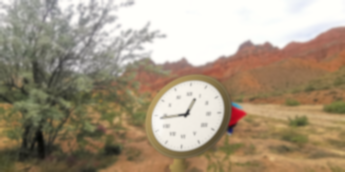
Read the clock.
12:44
